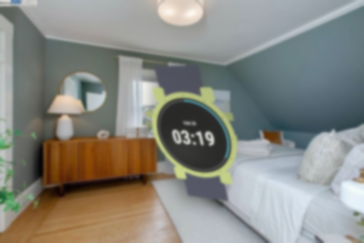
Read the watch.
3:19
